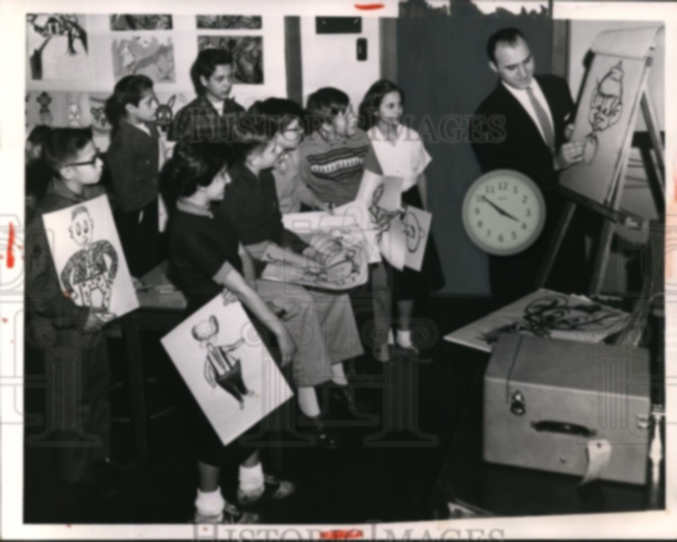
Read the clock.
3:51
